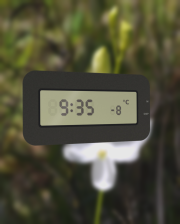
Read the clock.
9:35
